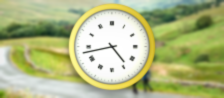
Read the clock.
4:43
